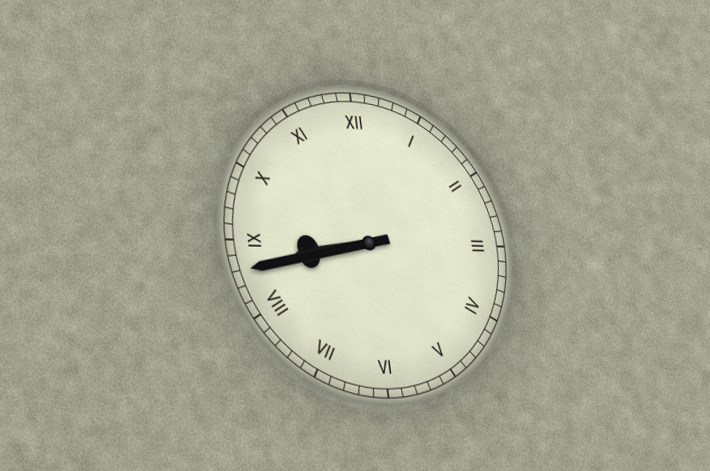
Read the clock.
8:43
